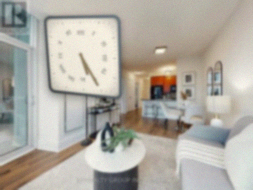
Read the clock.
5:25
